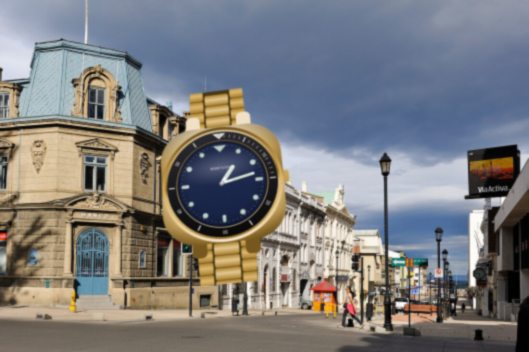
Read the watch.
1:13
